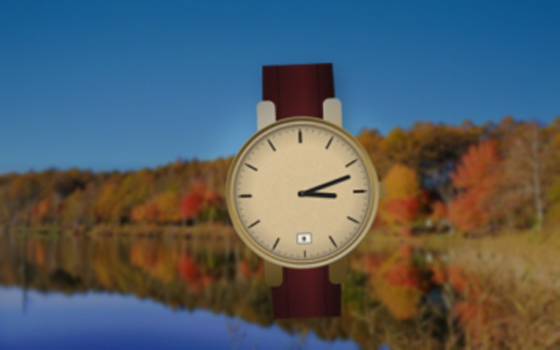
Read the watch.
3:12
